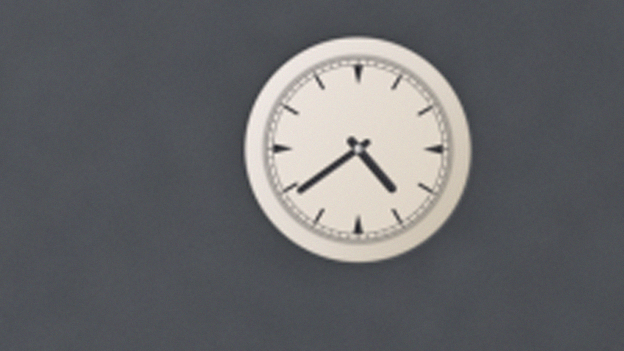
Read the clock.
4:39
